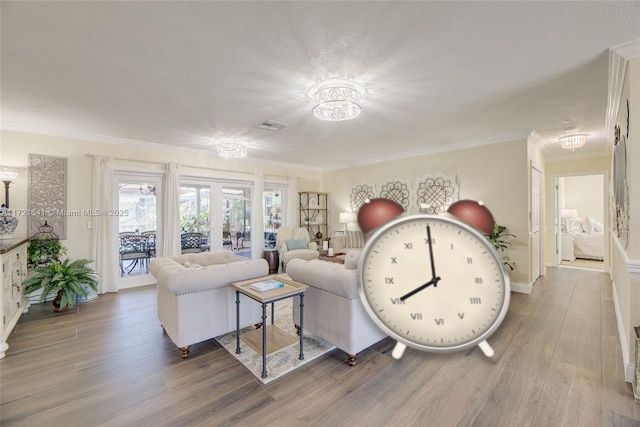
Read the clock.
8:00
